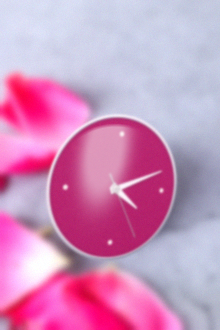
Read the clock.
4:11:25
